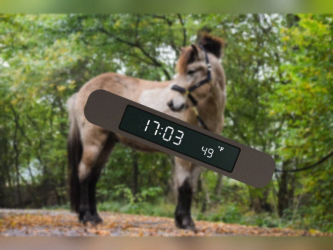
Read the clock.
17:03
